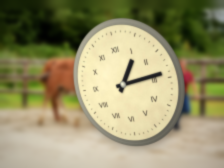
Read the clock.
1:14
